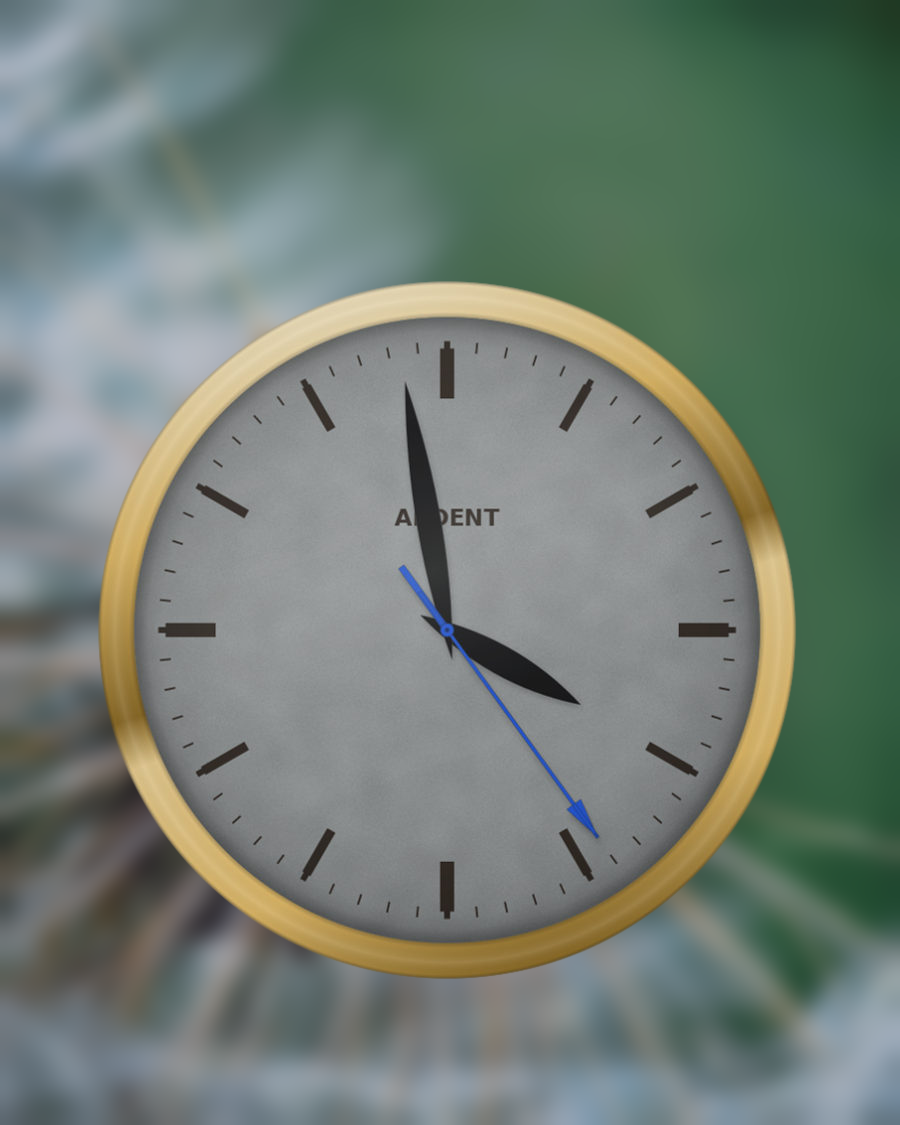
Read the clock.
3:58:24
